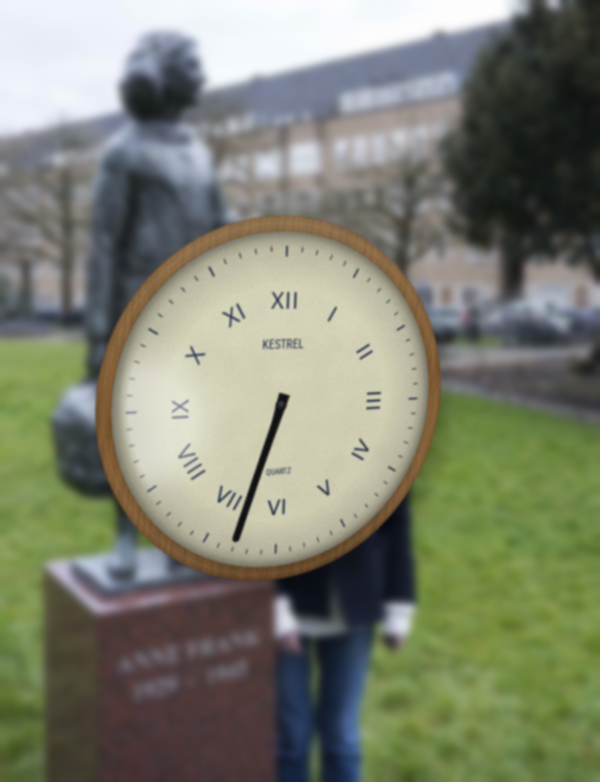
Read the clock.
6:33
